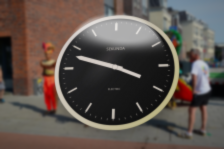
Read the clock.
3:48
